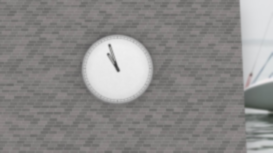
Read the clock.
10:57
